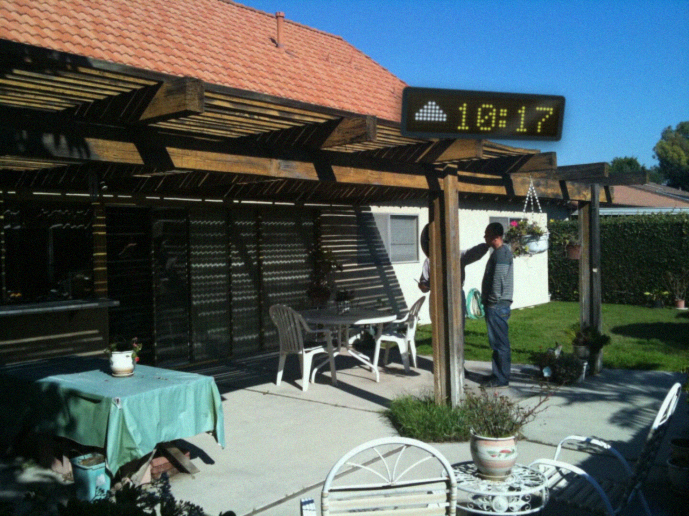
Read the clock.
10:17
